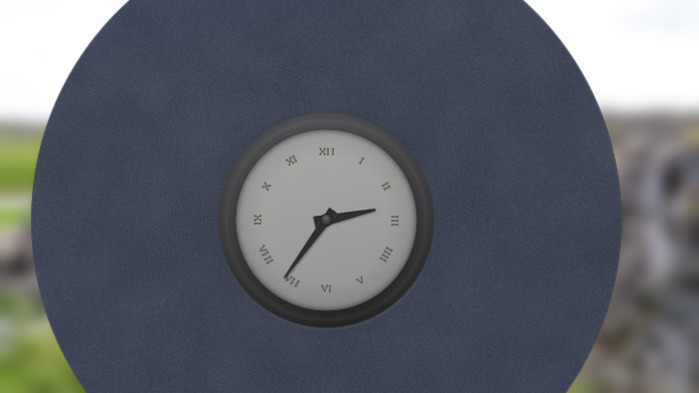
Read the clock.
2:36
